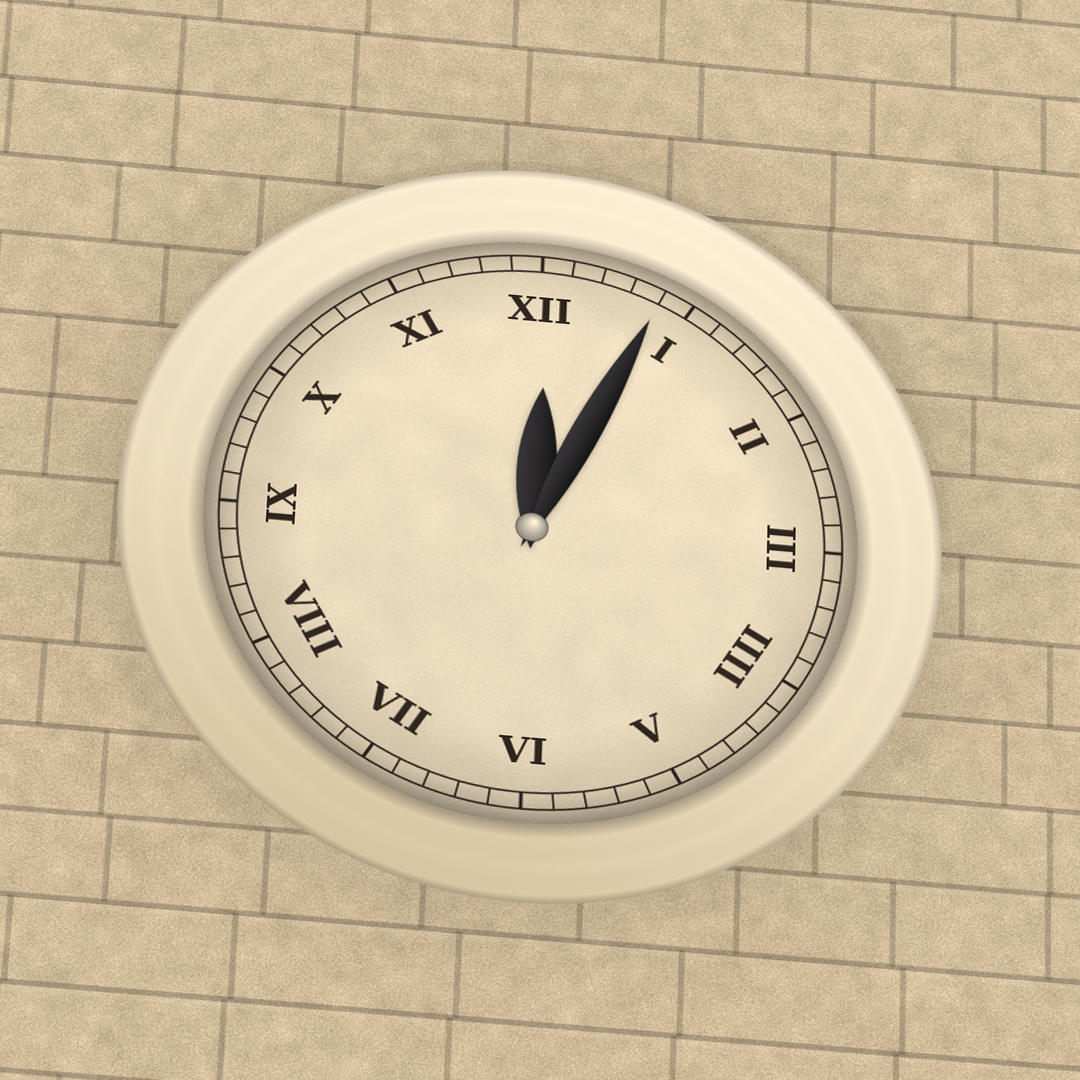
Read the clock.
12:04
